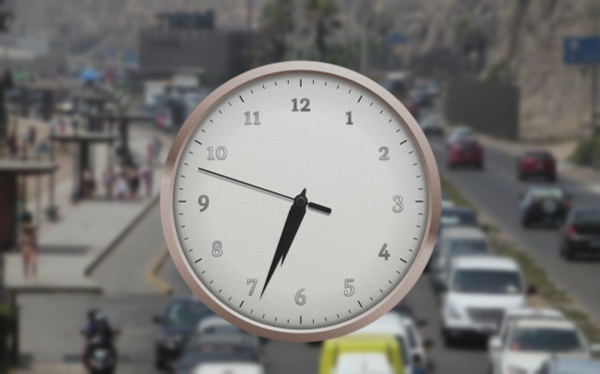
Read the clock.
6:33:48
